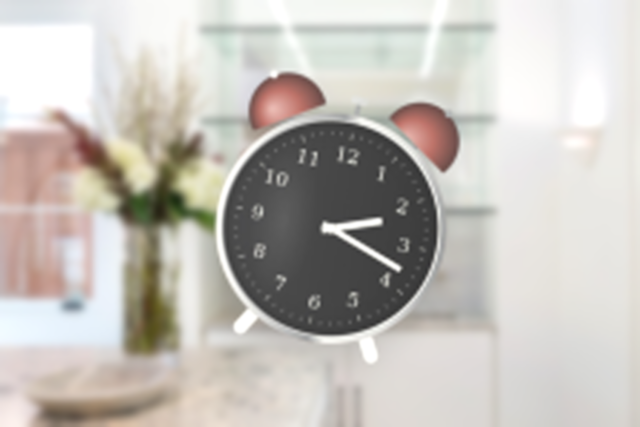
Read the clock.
2:18
